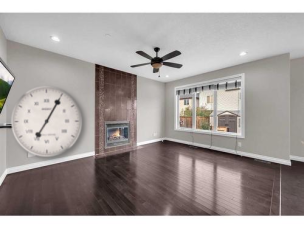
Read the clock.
7:05
